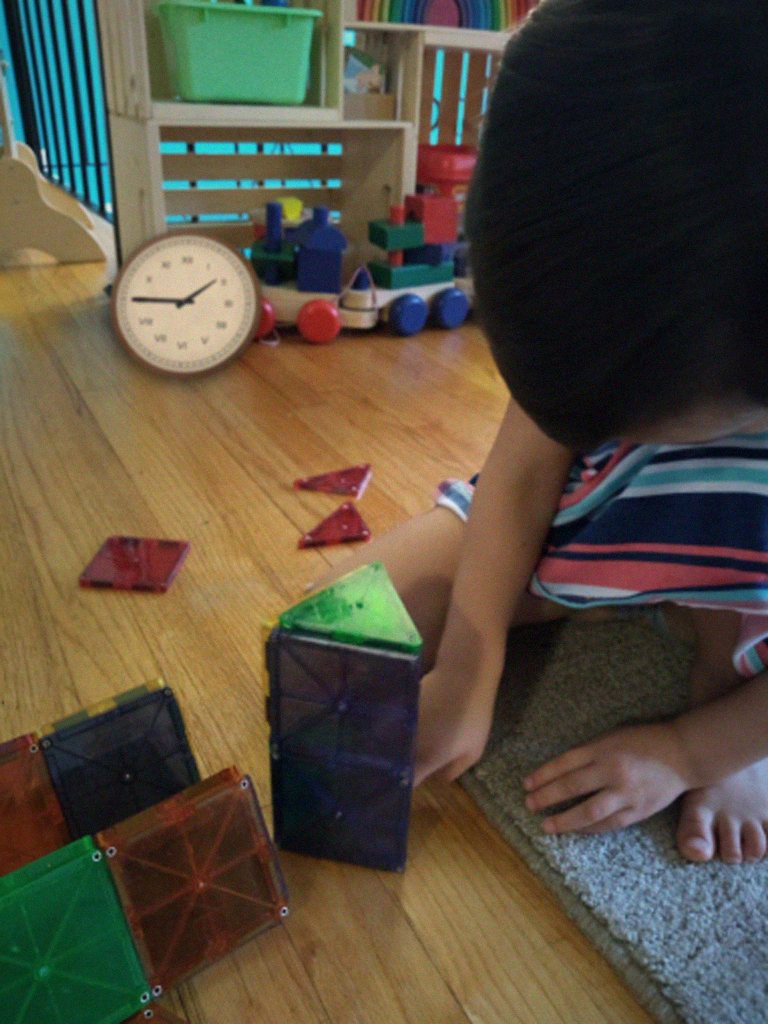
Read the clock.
1:45
